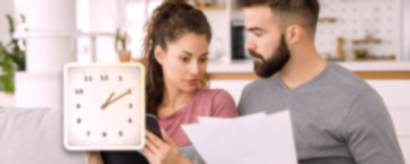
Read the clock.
1:10
